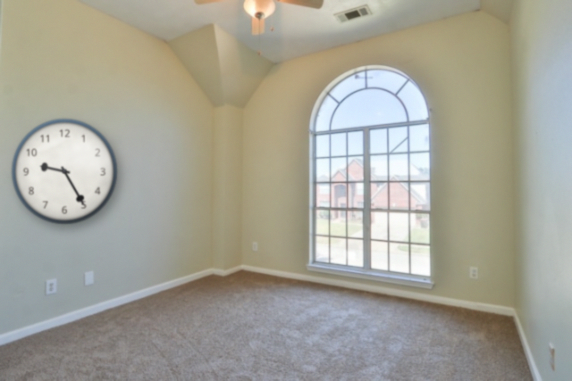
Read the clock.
9:25
